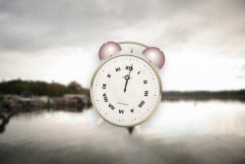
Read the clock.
12:01
